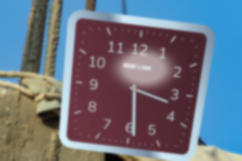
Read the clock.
3:29
